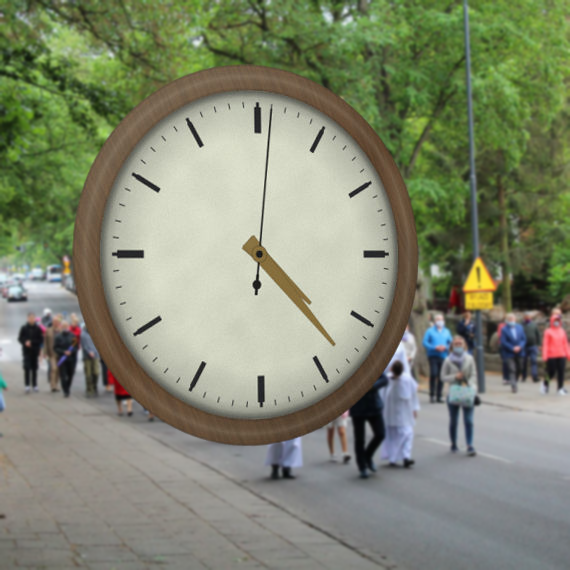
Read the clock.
4:23:01
